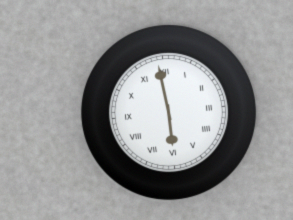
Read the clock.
5:59
